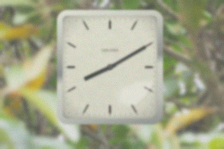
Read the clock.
8:10
